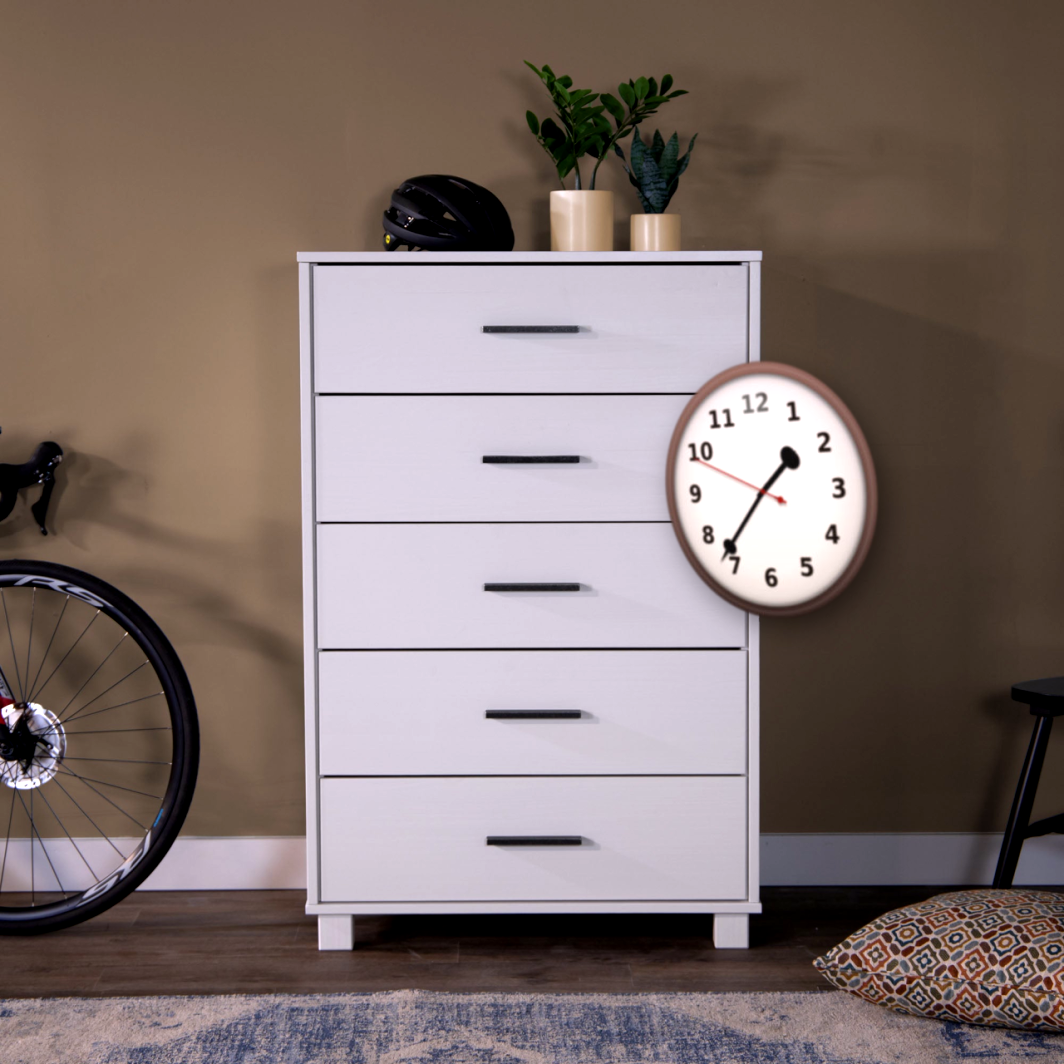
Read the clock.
1:36:49
